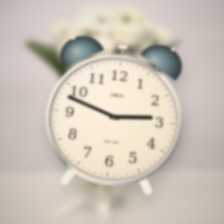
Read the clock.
2:48
